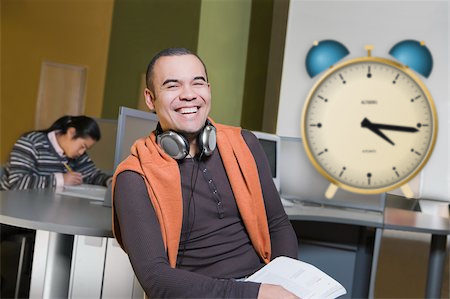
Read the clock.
4:16
